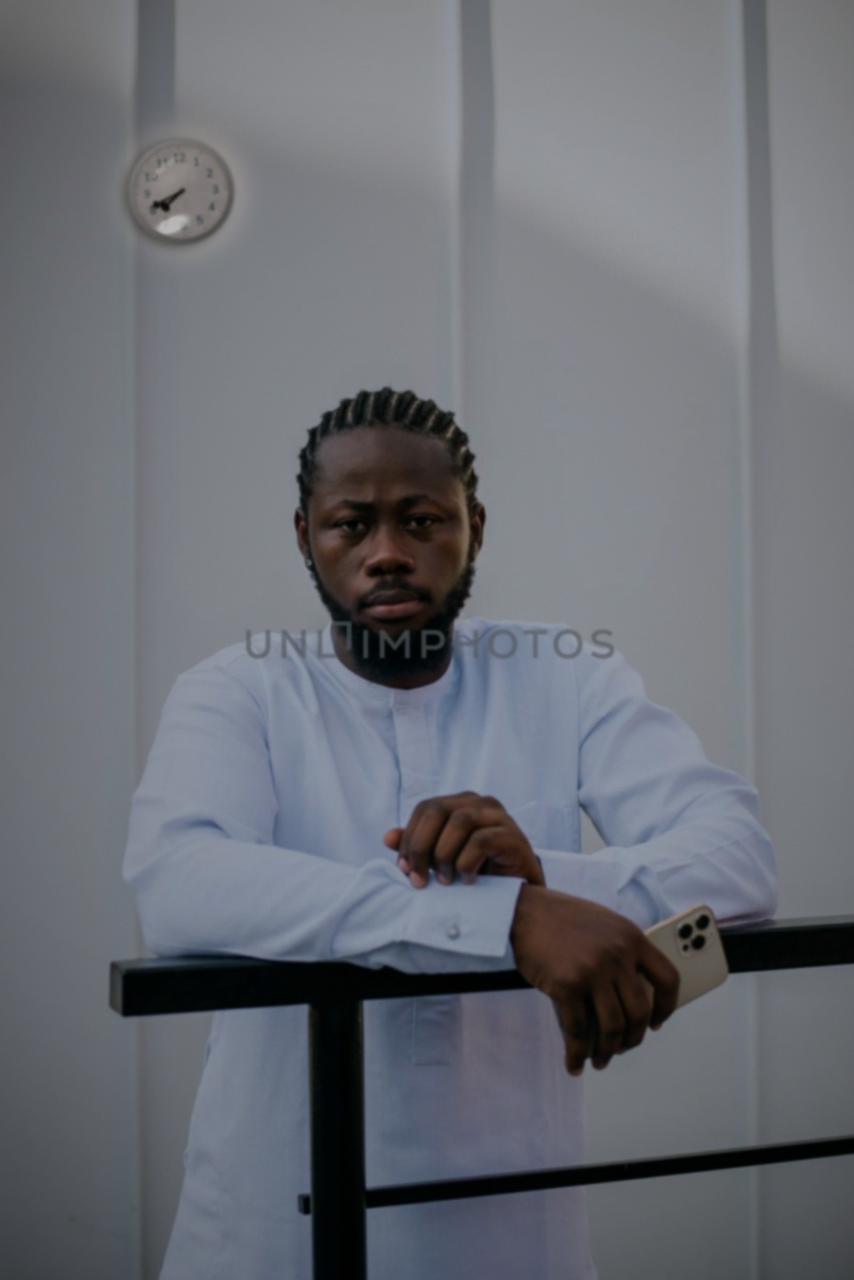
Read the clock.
7:41
